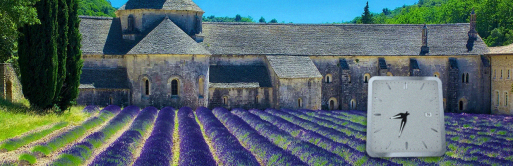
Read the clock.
8:33
